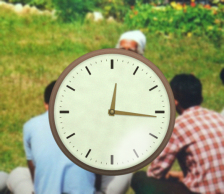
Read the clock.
12:16
